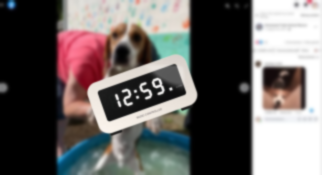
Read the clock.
12:59
